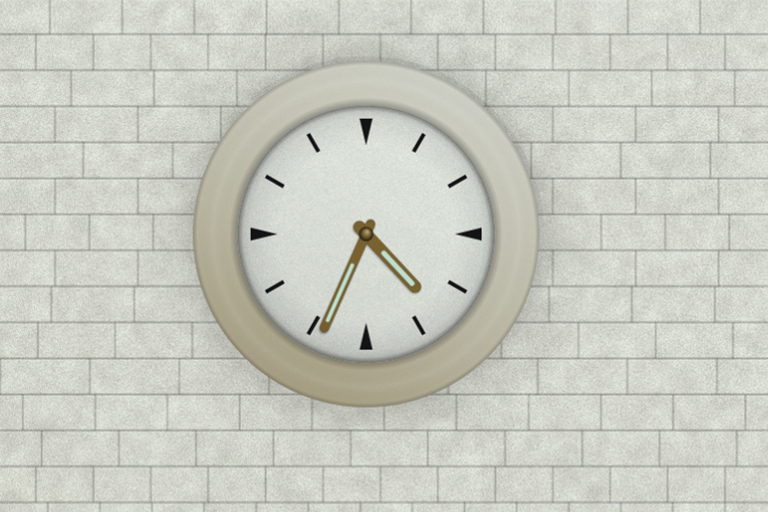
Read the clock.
4:34
